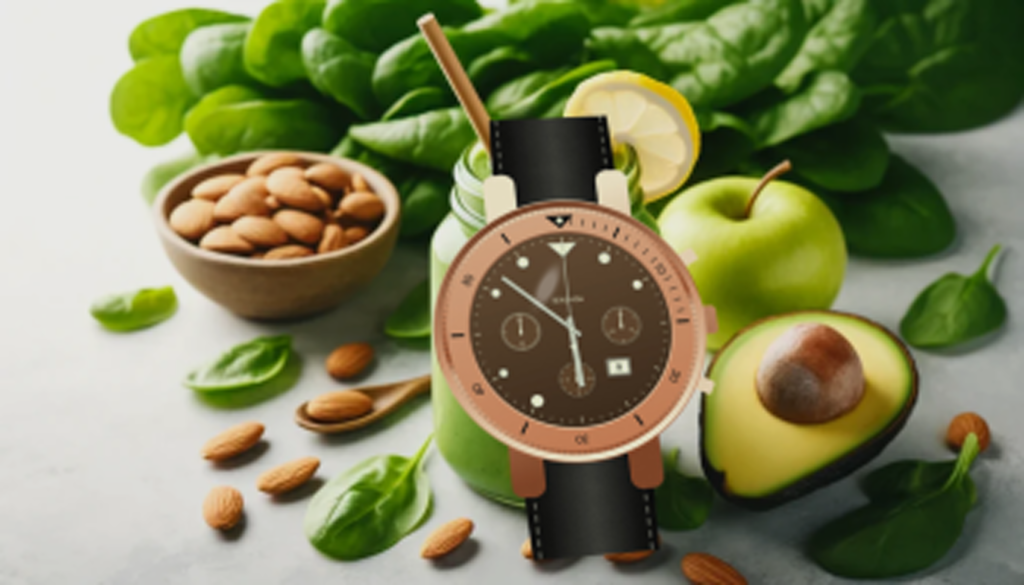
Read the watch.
5:52
